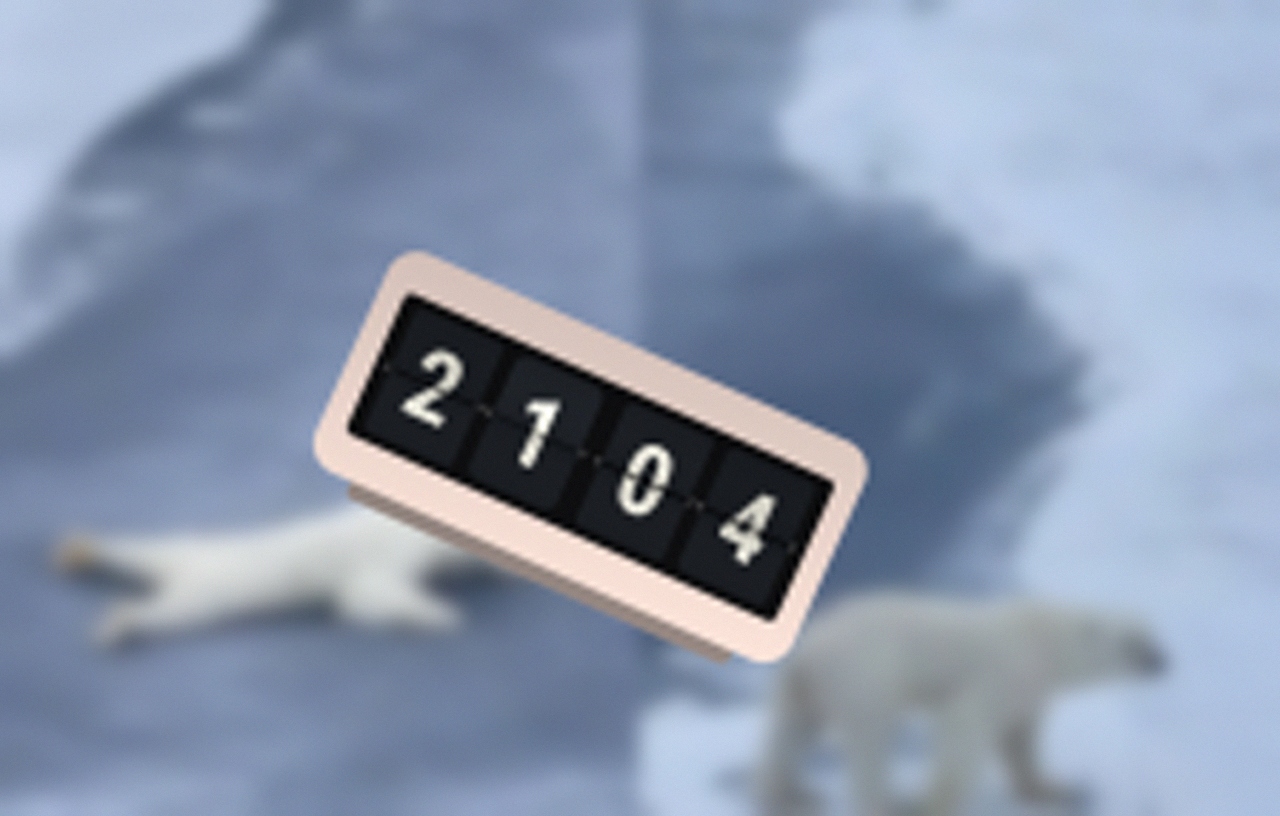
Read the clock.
21:04
